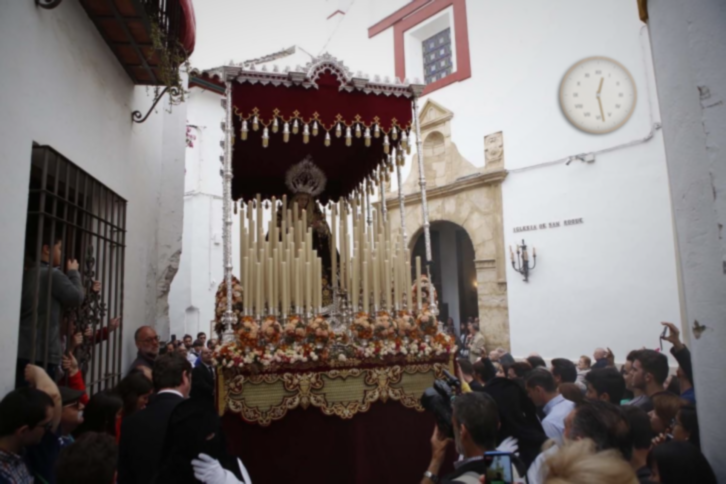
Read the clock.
12:28
